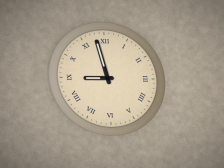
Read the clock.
8:58
